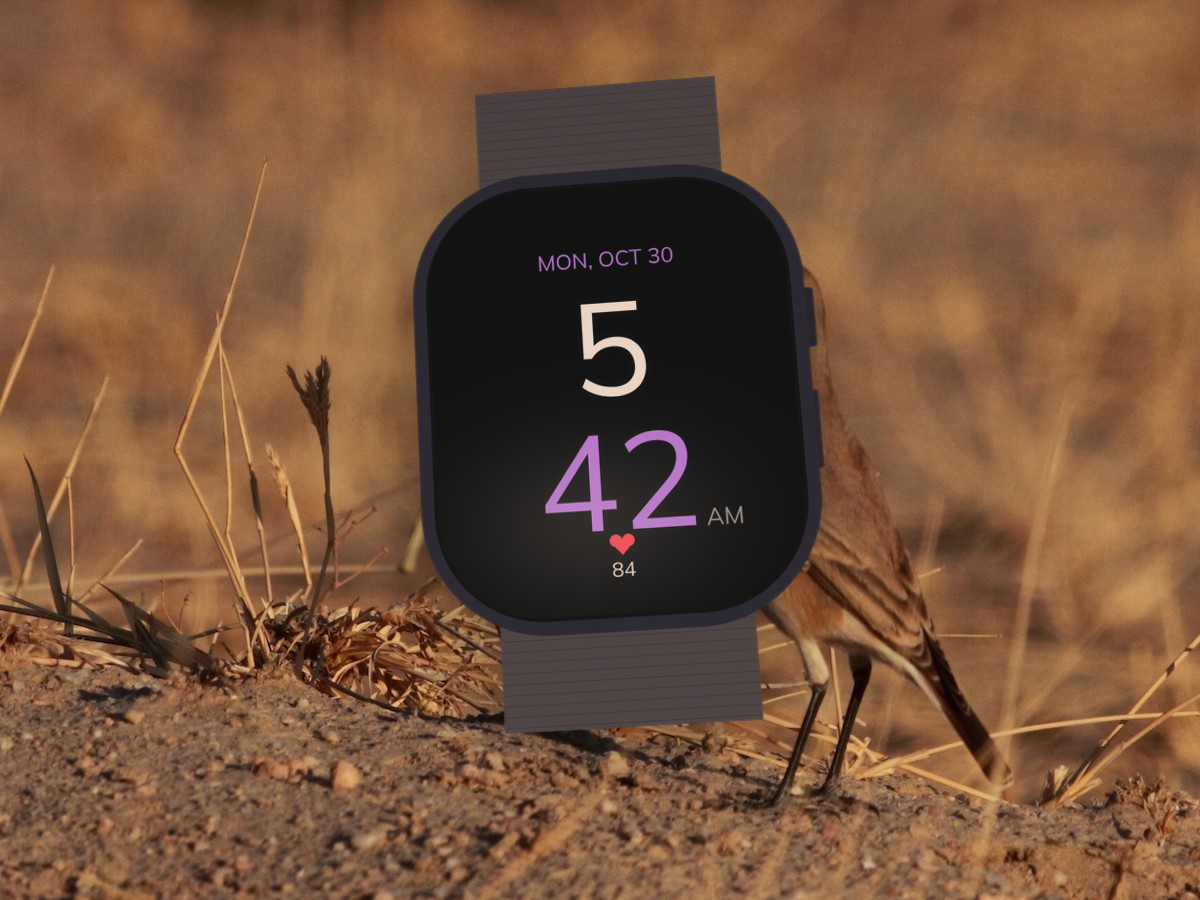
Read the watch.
5:42
